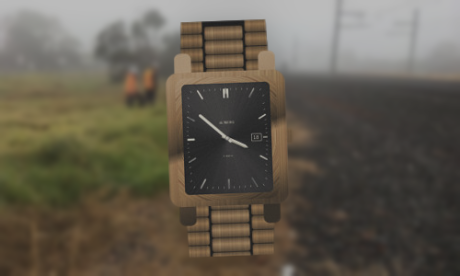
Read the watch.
3:52
